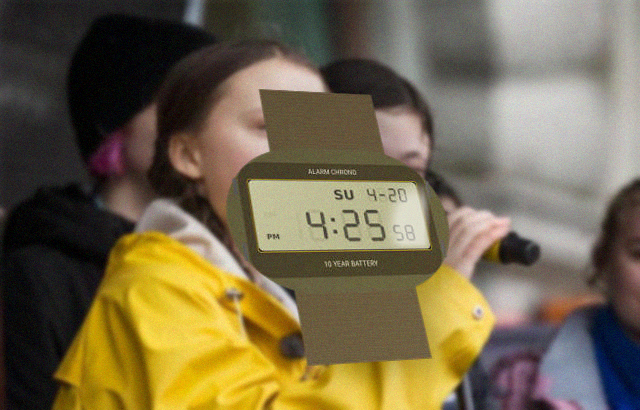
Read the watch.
4:25:58
